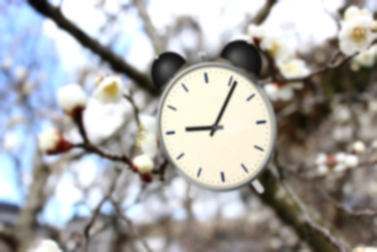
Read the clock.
9:06
